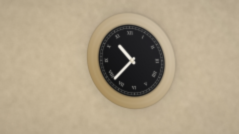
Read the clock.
10:38
